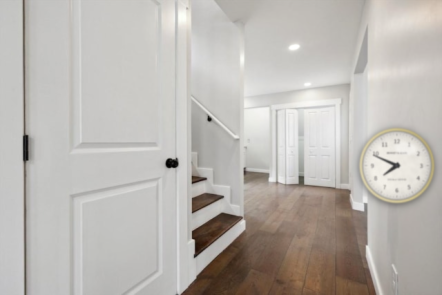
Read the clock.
7:49
